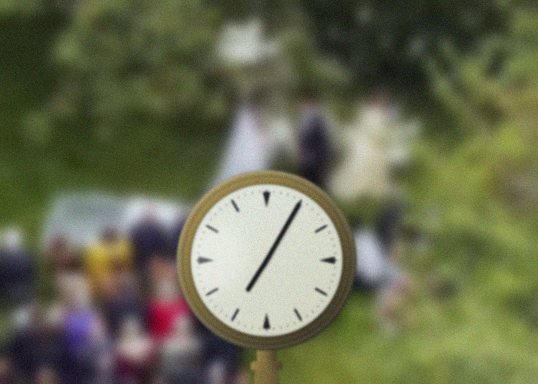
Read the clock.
7:05
